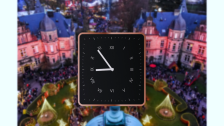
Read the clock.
8:54
